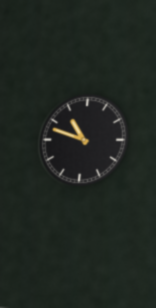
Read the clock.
10:48
